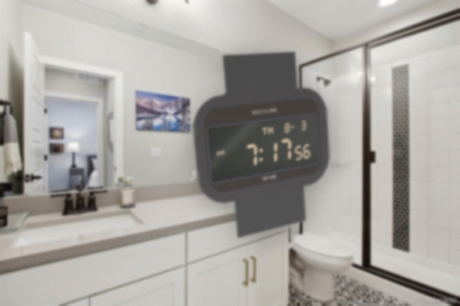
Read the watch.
7:17:56
